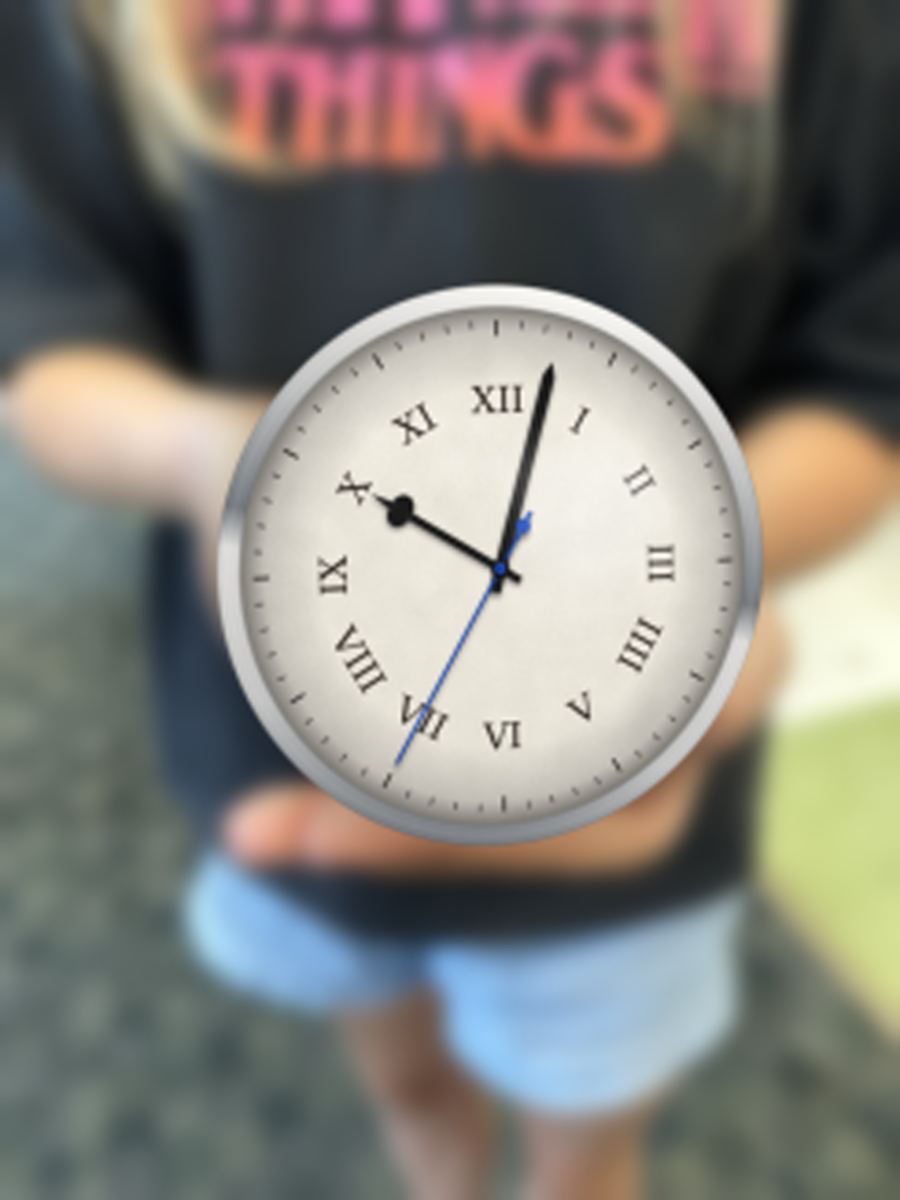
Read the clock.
10:02:35
